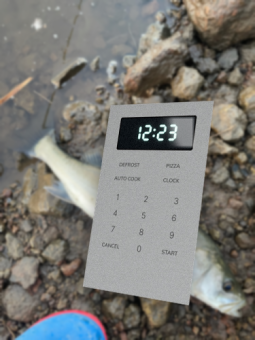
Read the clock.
12:23
